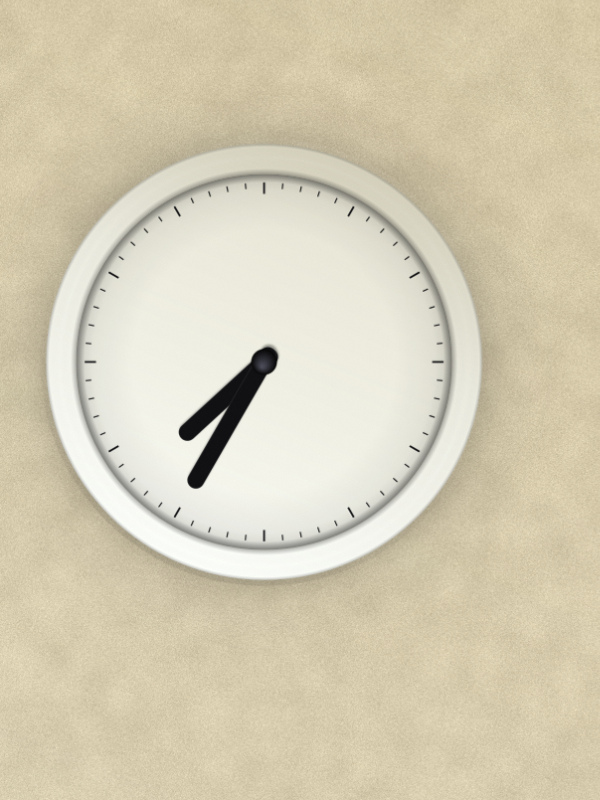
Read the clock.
7:35
